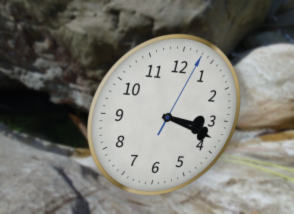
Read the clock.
3:18:03
